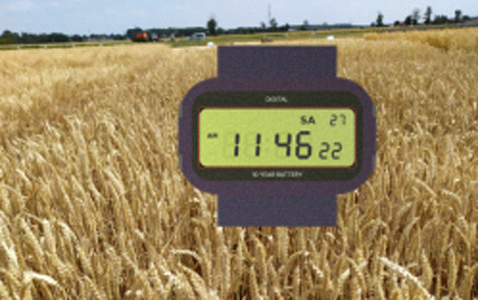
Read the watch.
11:46:22
